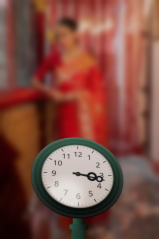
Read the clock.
3:17
